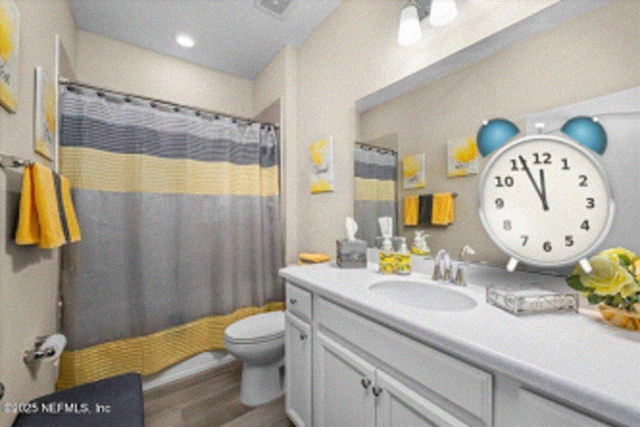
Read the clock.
11:56
